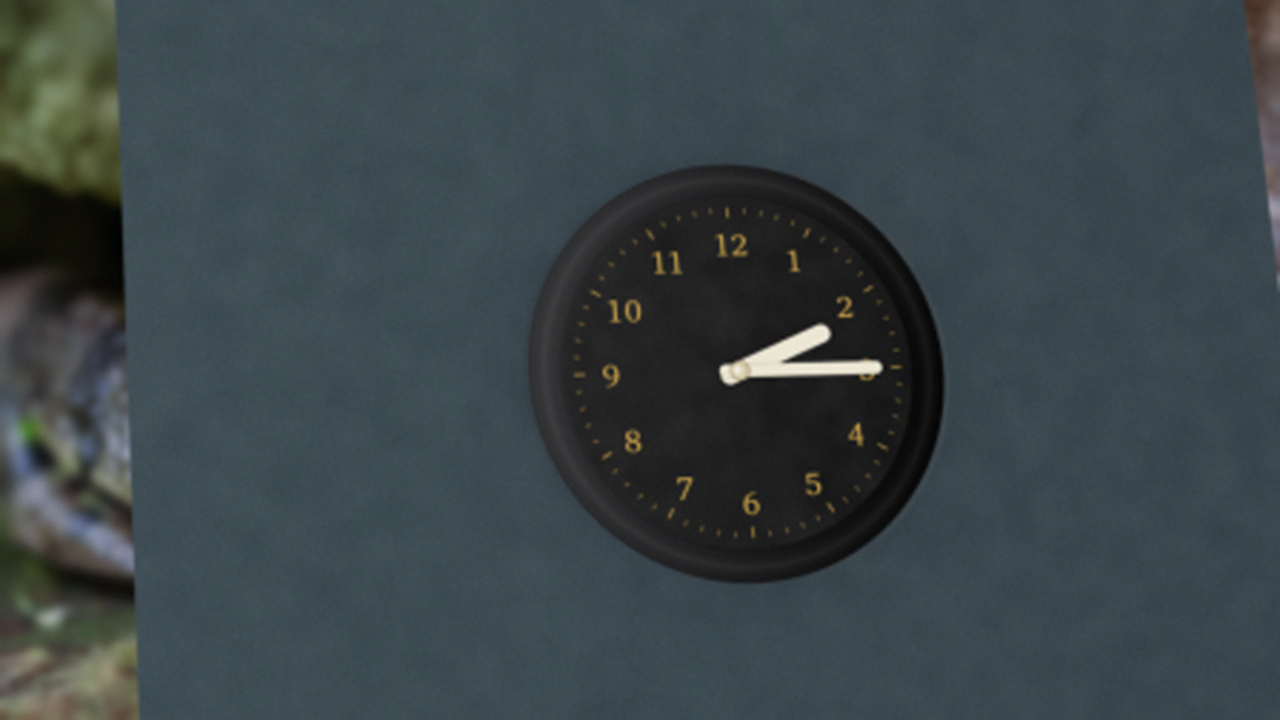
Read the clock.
2:15
